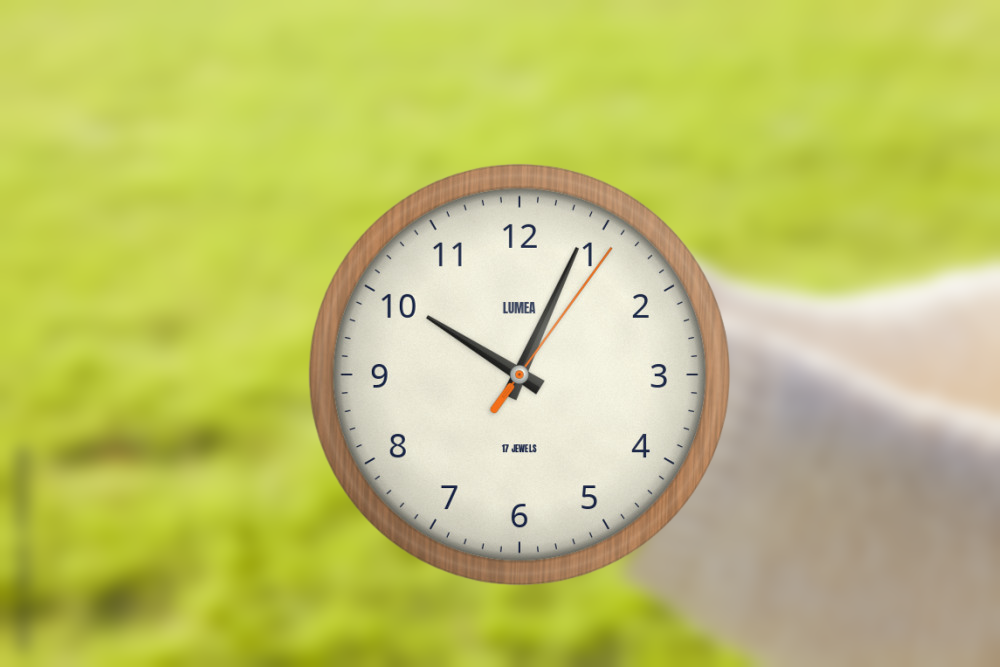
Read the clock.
10:04:06
